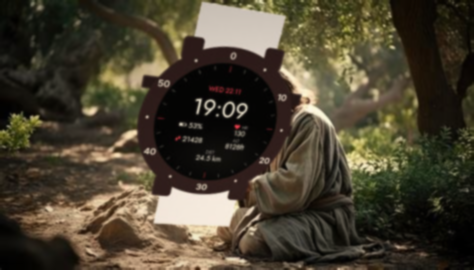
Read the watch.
19:09
